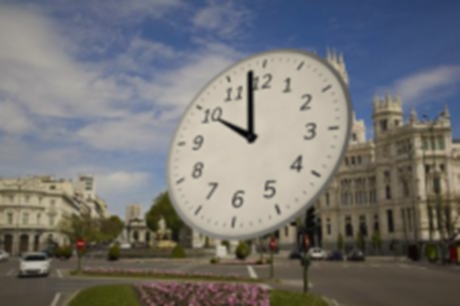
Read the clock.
9:58
